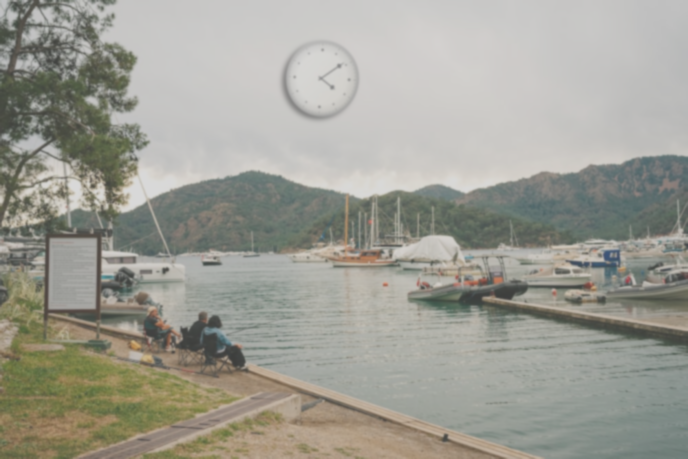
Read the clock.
4:09
